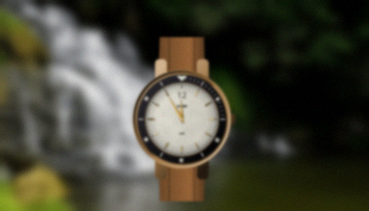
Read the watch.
11:55
